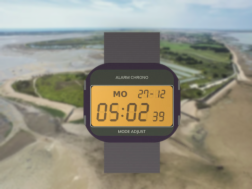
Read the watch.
5:02:39
